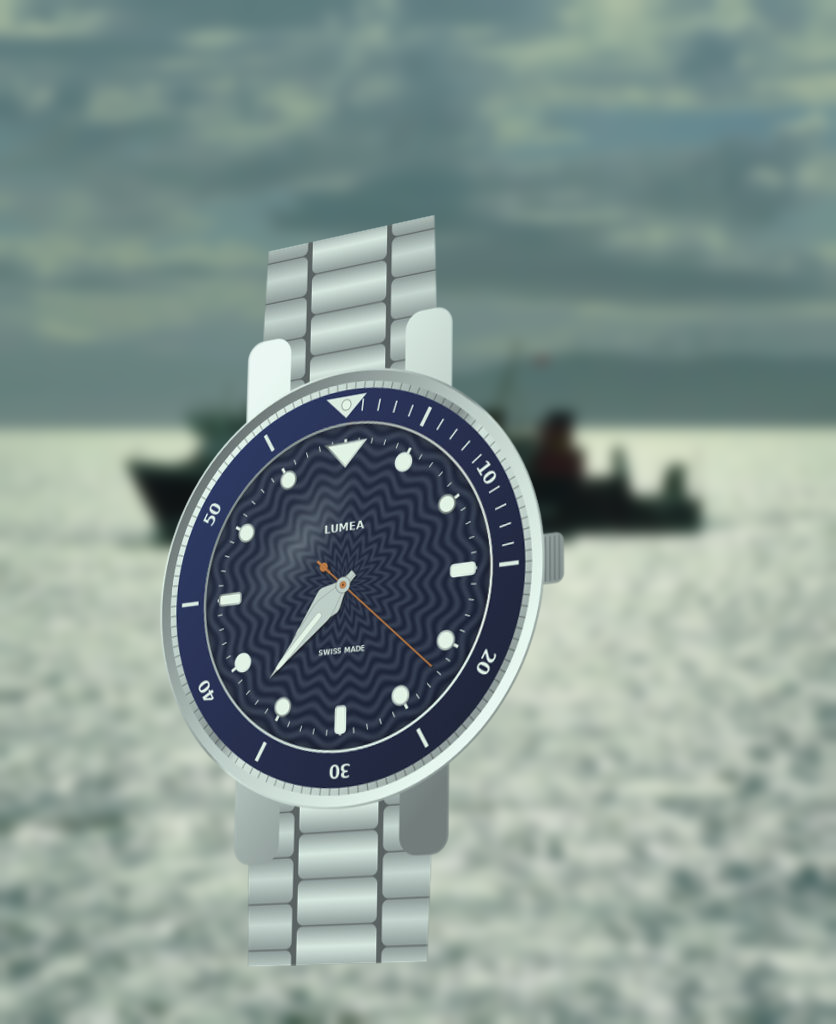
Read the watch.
7:37:22
